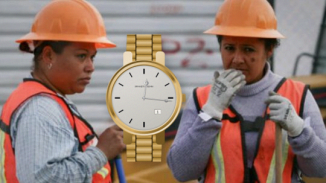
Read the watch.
12:16
